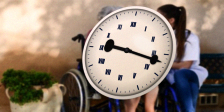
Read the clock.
9:17
